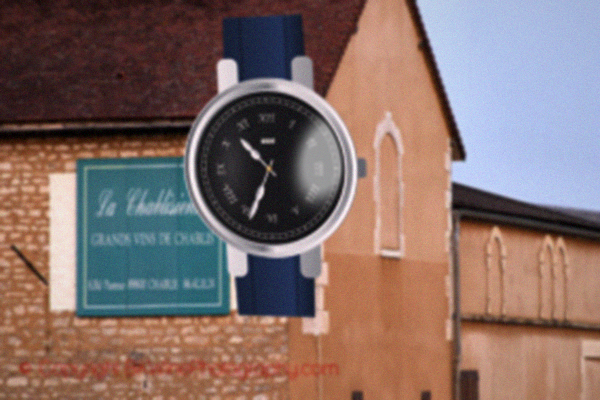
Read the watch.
10:34
